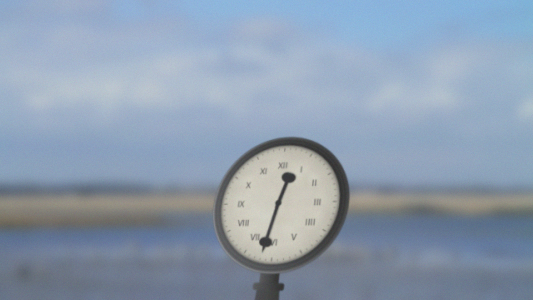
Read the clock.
12:32
